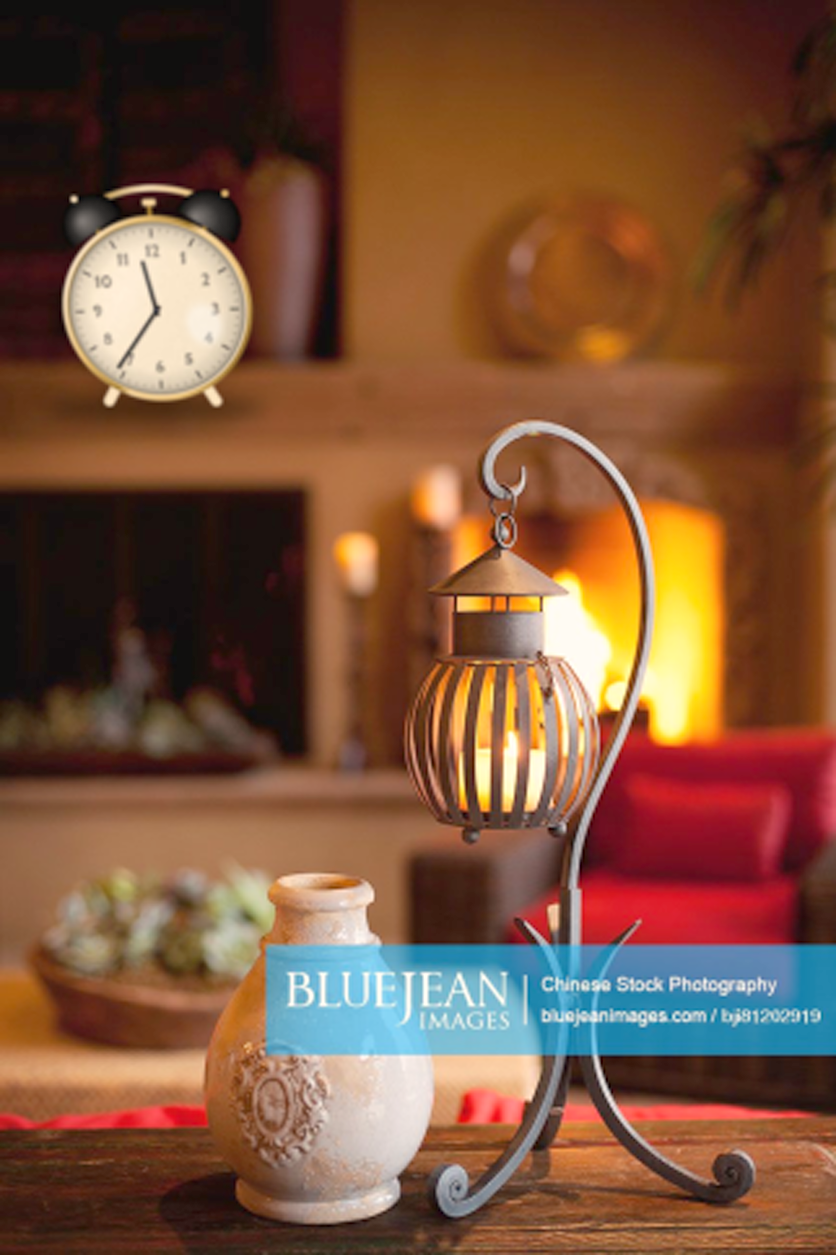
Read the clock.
11:36
